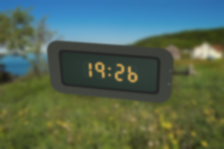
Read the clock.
19:26
